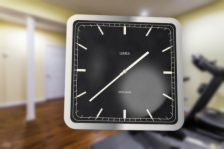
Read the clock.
1:38
